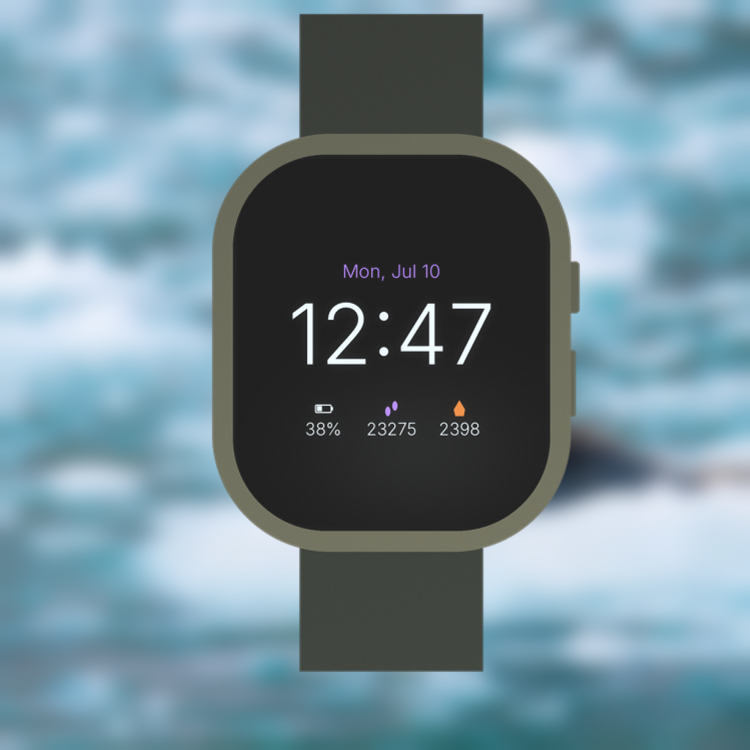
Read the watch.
12:47
